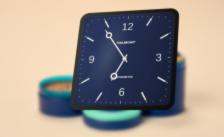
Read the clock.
6:54
